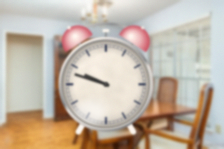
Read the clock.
9:48
